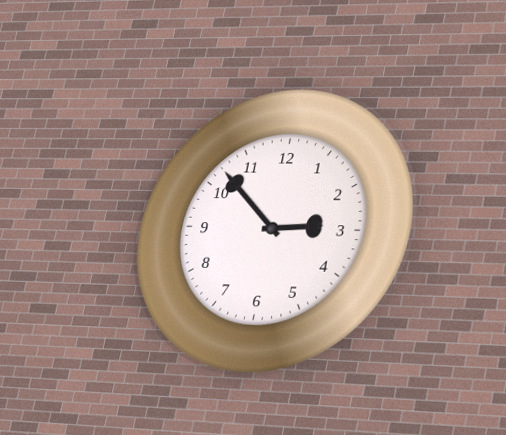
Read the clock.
2:52
